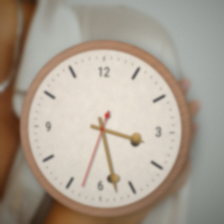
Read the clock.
3:27:33
